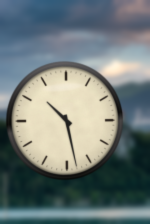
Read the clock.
10:28
